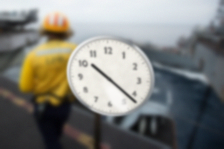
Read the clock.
10:22
